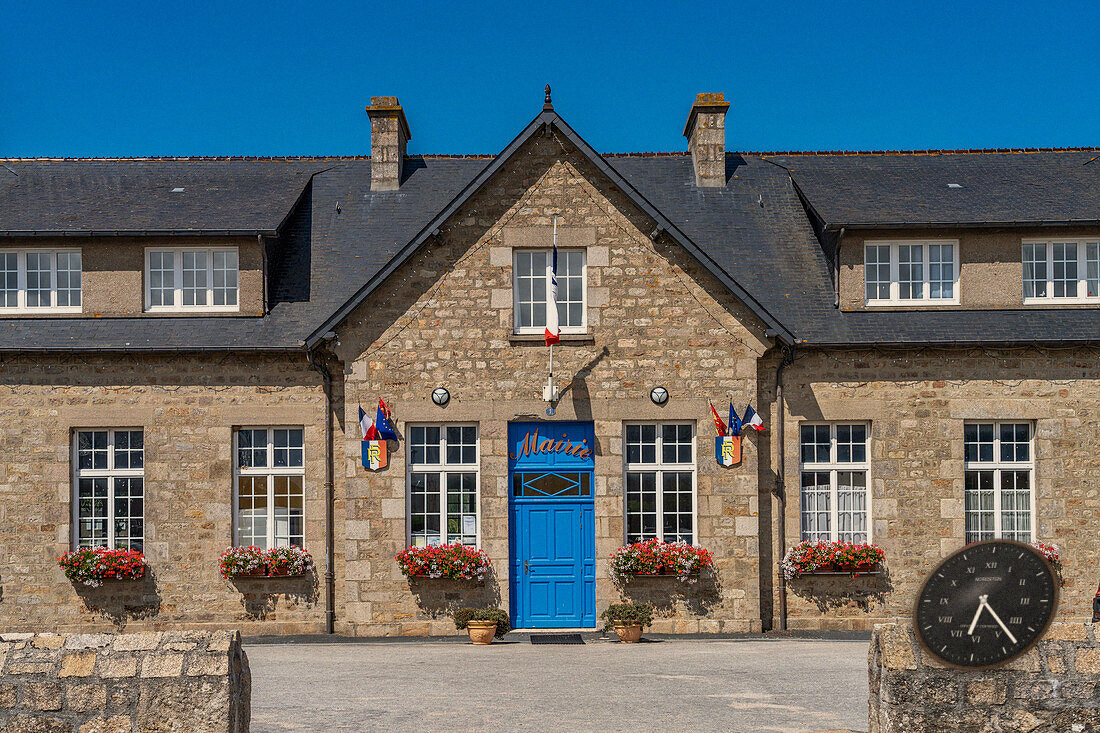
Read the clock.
6:23
